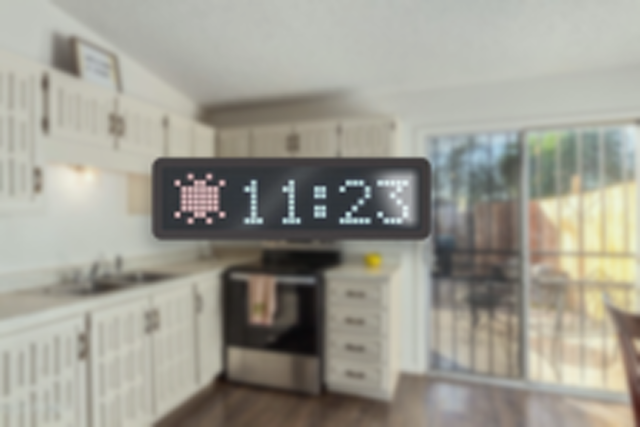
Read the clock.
11:23
